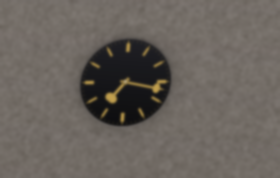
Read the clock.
7:17
